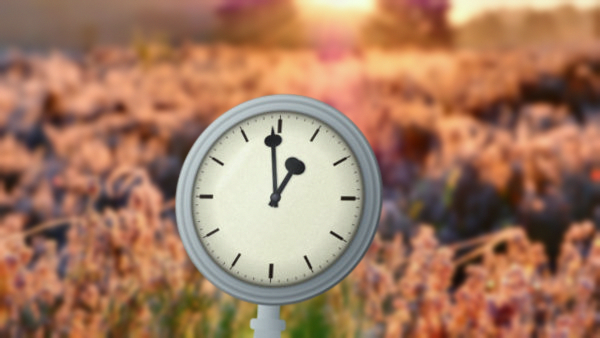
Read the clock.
12:59
